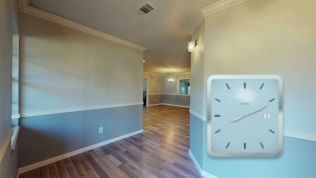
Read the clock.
8:11
